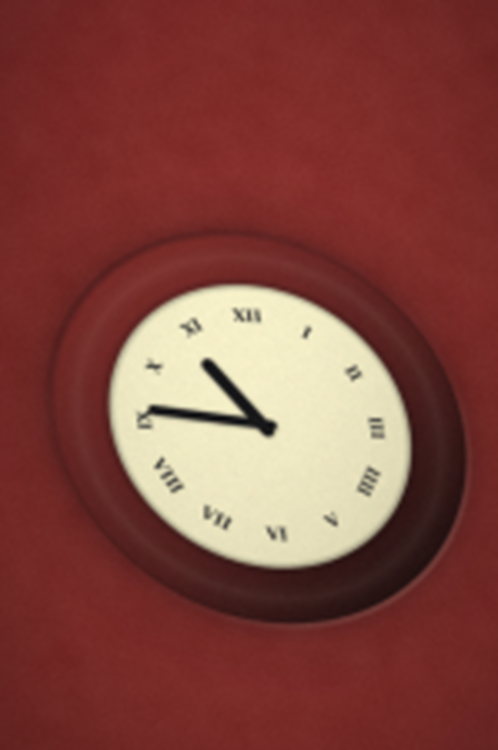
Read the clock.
10:46
